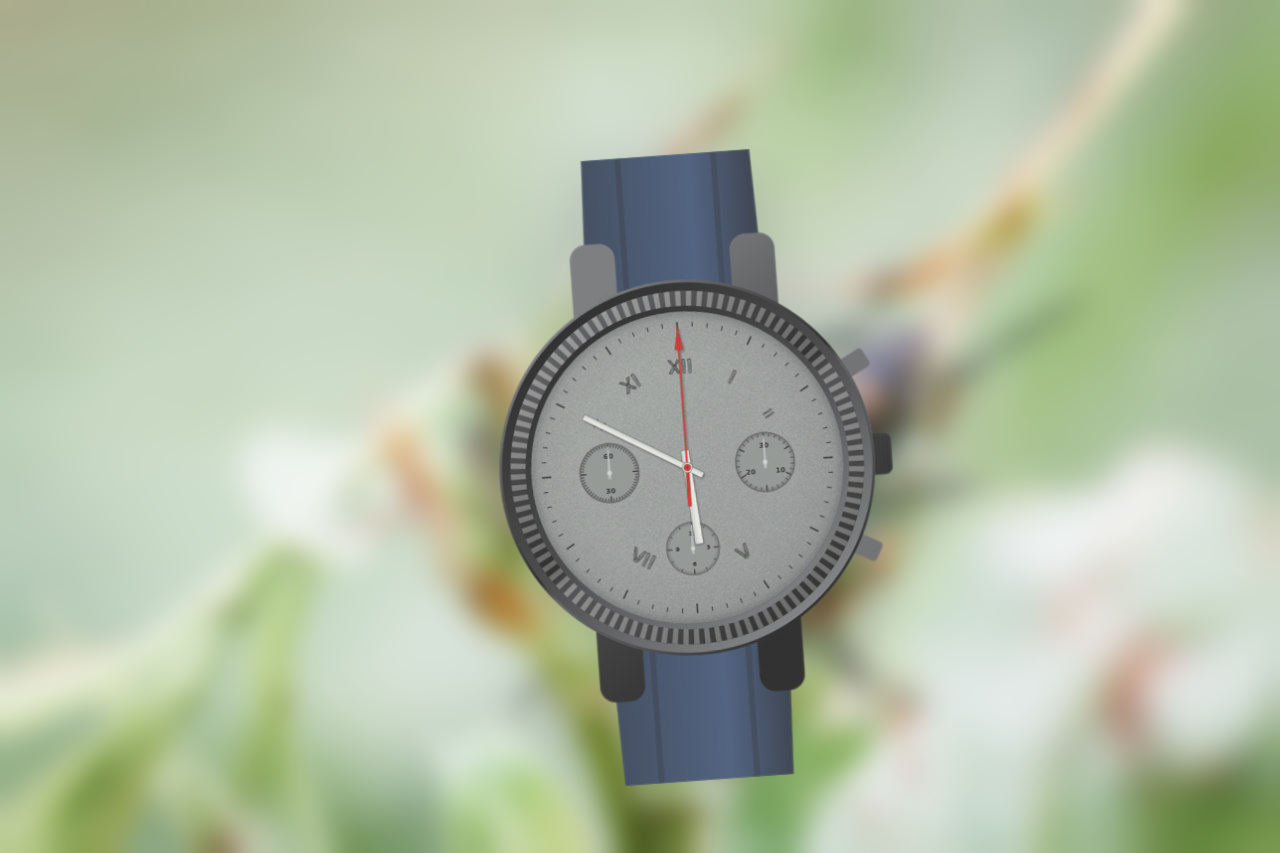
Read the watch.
5:50
